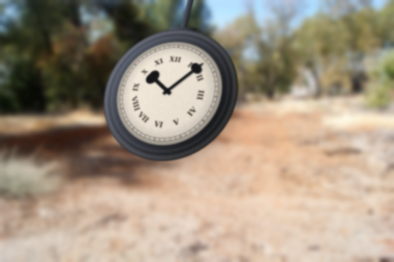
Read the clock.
10:07
